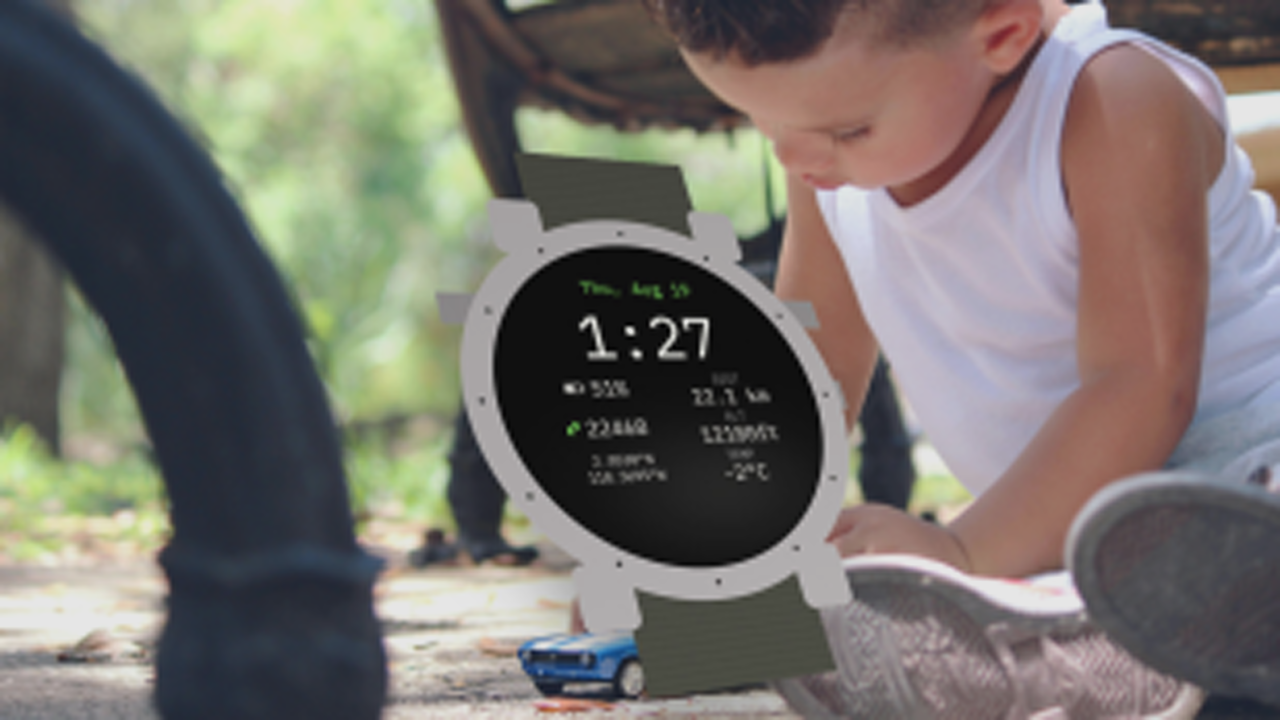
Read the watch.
1:27
